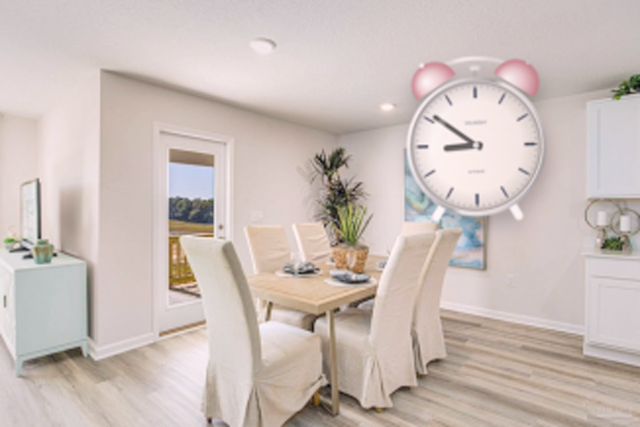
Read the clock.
8:51
